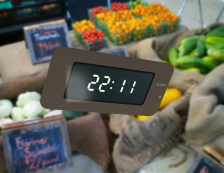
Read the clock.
22:11
